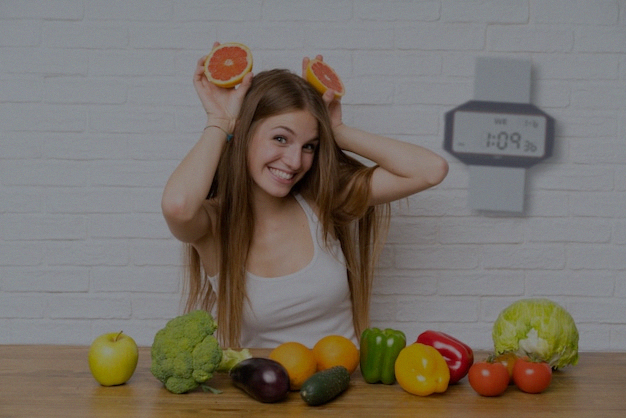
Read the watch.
1:09
